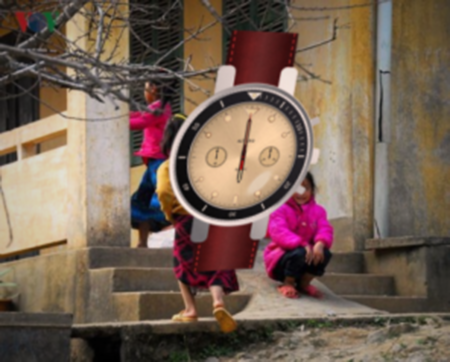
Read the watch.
6:00
